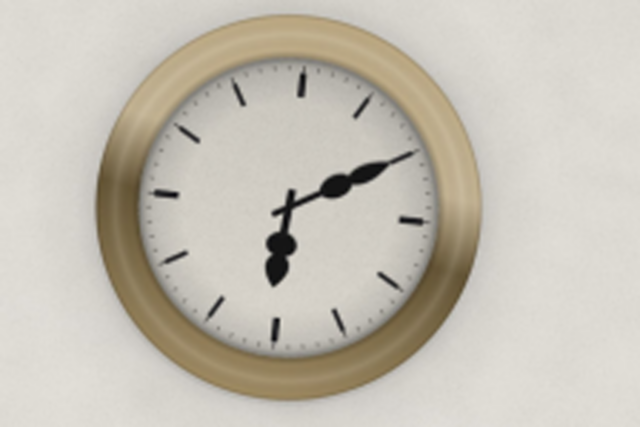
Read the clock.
6:10
